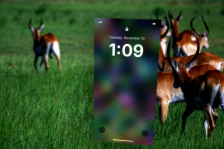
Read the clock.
1:09
